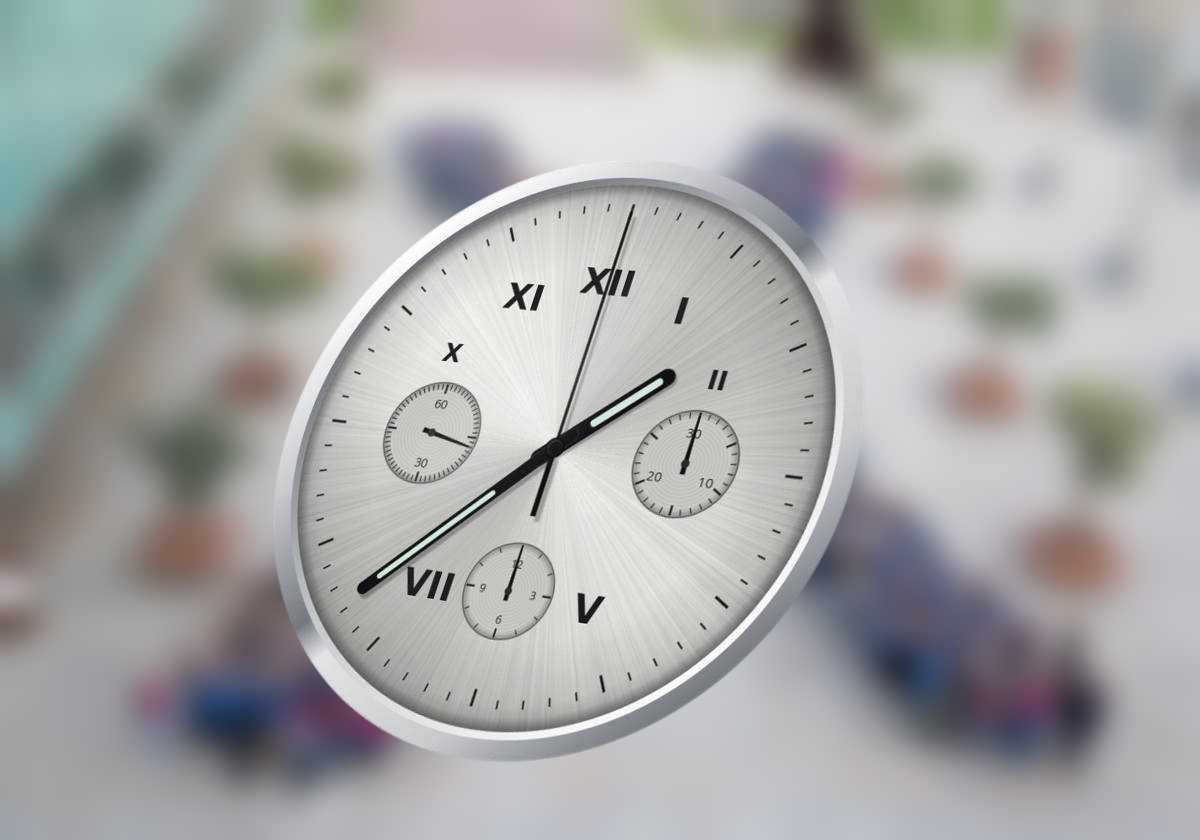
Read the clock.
1:37:17
